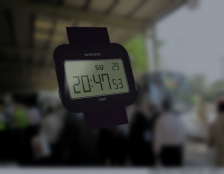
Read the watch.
20:47:53
